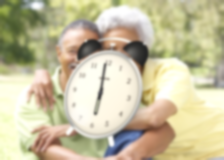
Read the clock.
5:59
